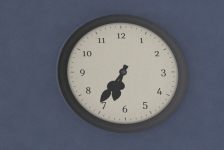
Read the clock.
6:36
